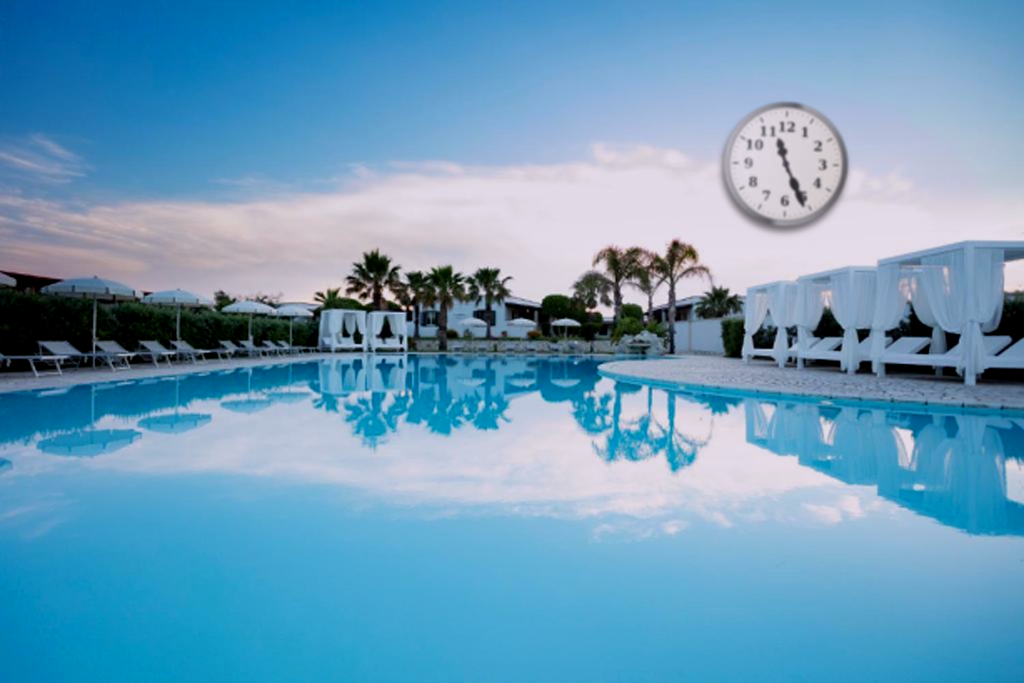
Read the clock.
11:26
